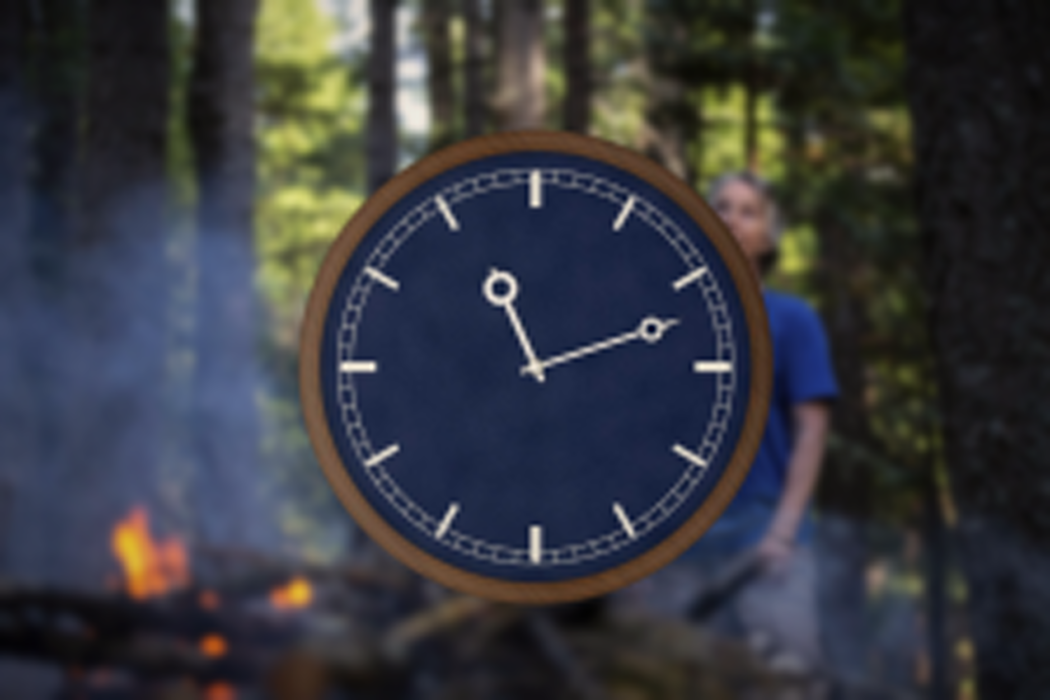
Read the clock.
11:12
